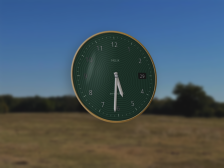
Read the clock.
5:31
